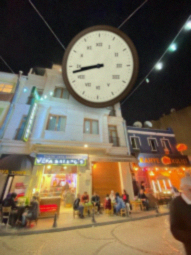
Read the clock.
8:43
